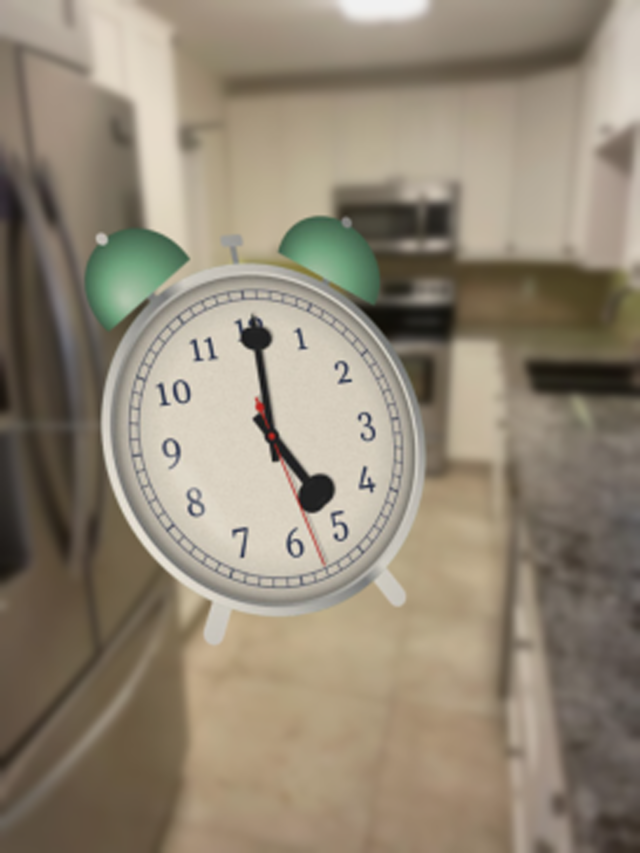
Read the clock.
5:00:28
